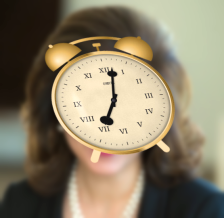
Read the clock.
7:02
